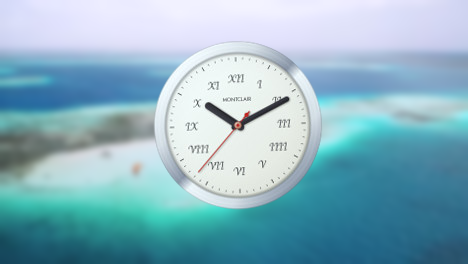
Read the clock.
10:10:37
